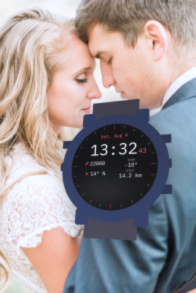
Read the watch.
13:32
